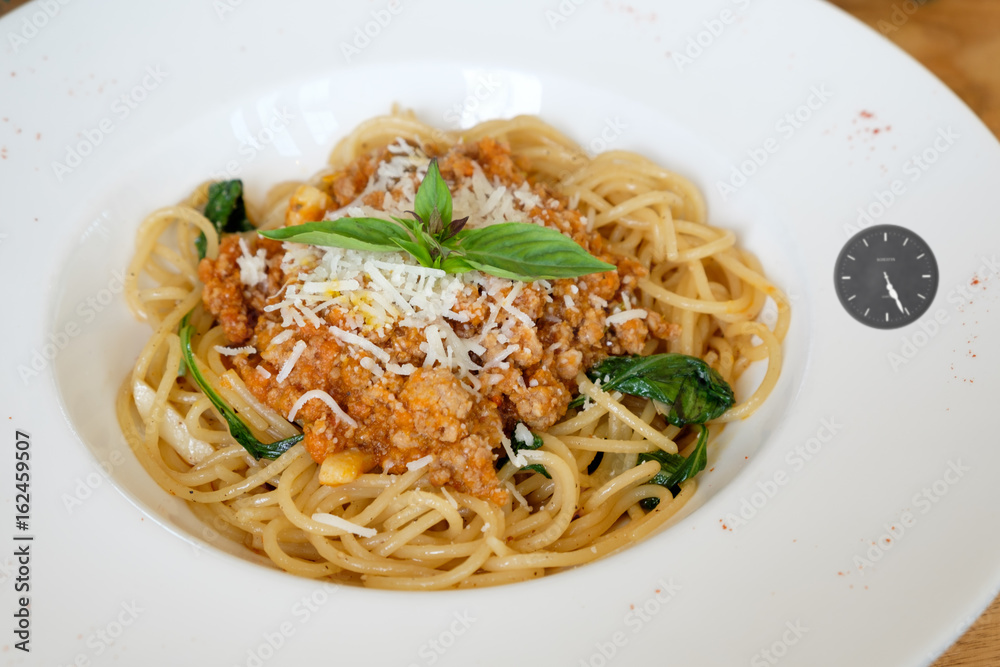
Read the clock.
5:26
